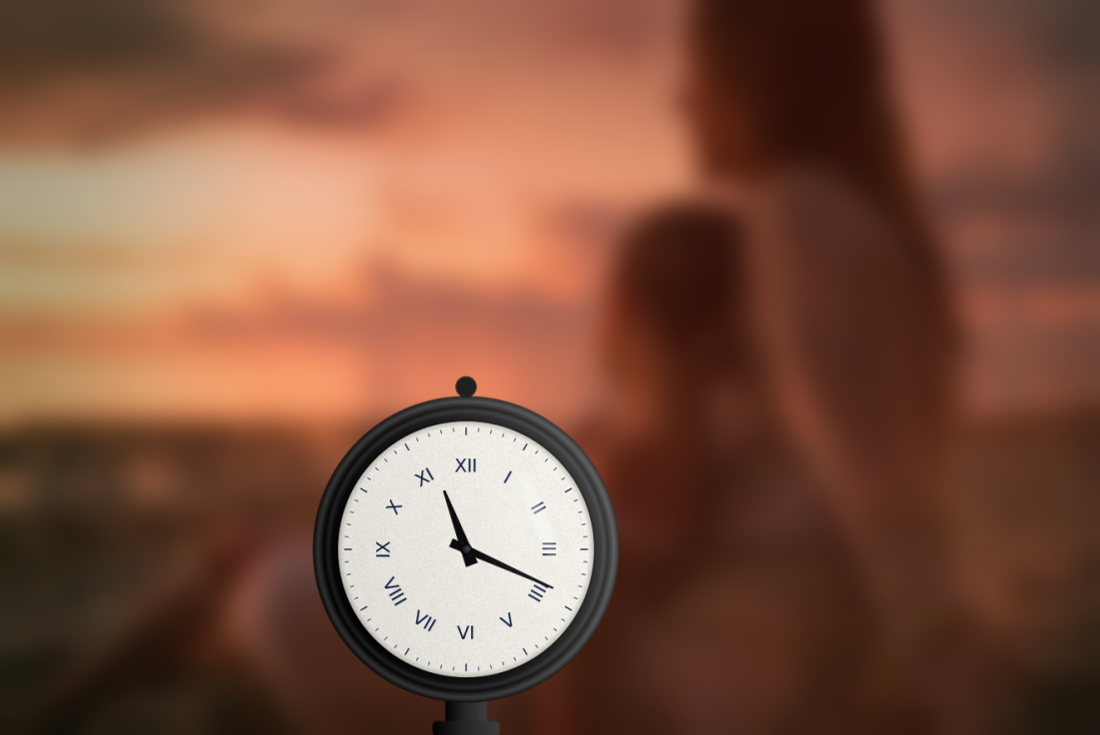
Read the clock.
11:19
